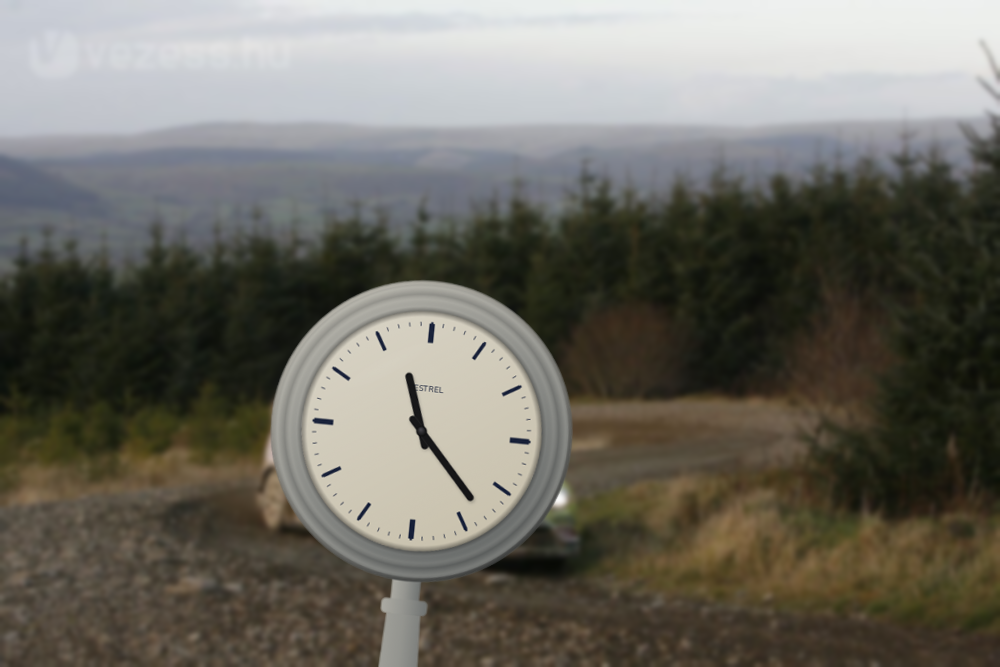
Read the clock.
11:23
